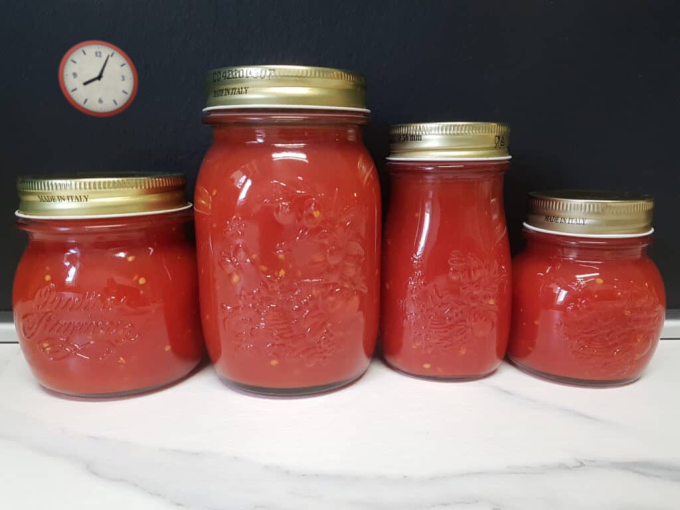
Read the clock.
8:04
